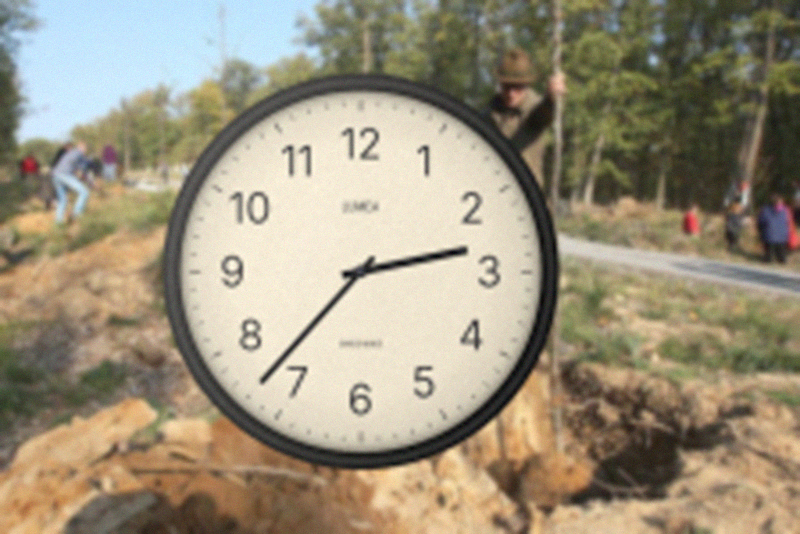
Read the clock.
2:37
